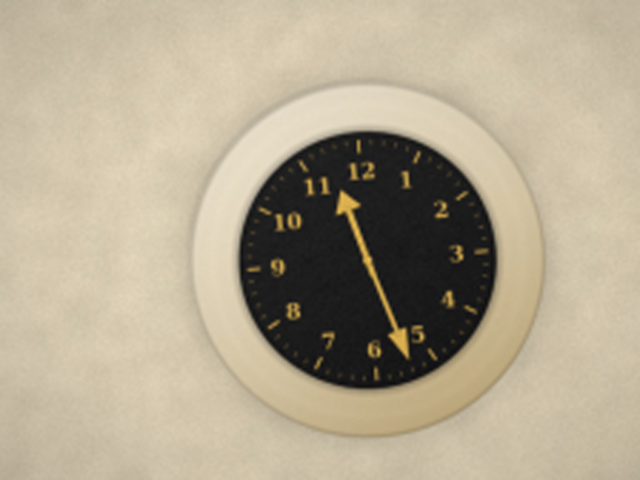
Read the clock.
11:27
